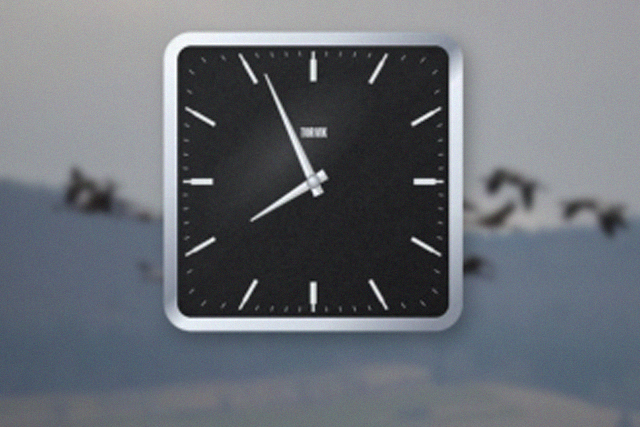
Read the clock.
7:56
